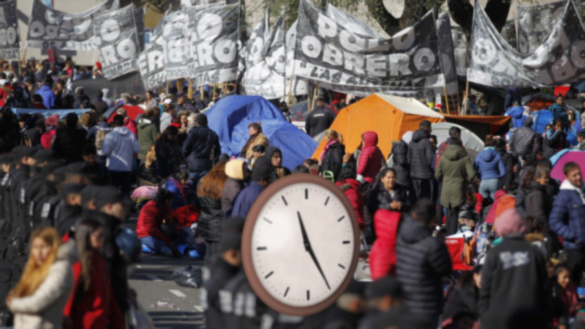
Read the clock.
11:25
